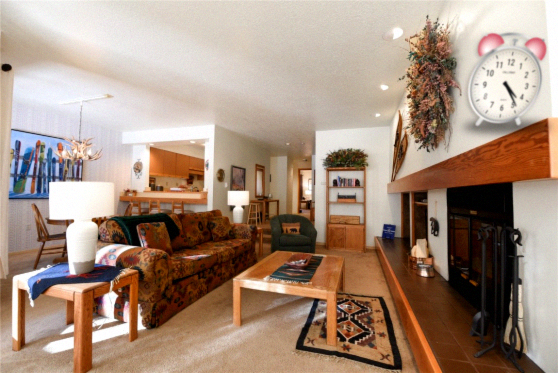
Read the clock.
4:24
